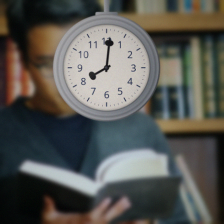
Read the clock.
8:01
